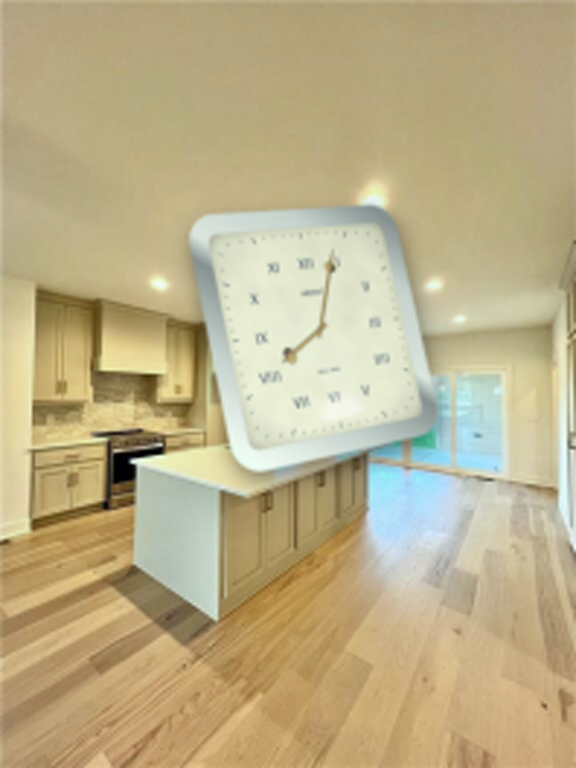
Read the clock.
8:04
